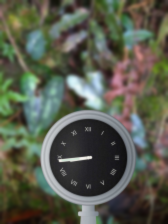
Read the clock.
8:44
